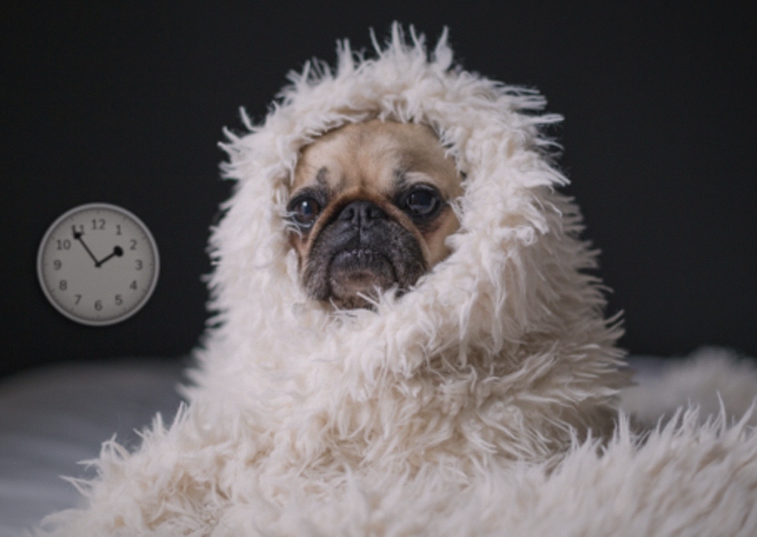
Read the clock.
1:54
